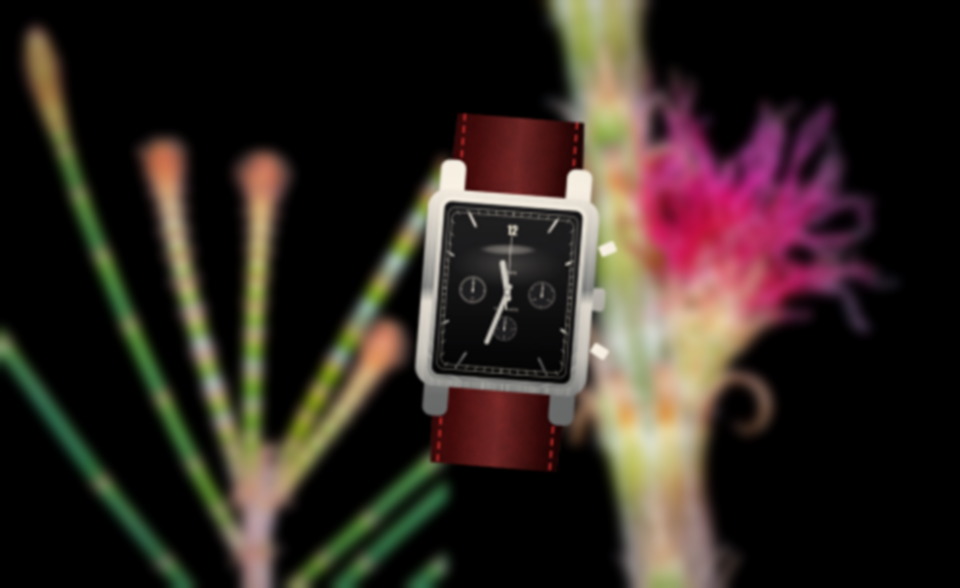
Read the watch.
11:33
